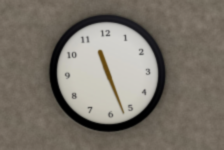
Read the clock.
11:27
